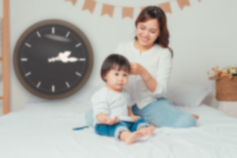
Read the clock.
2:15
